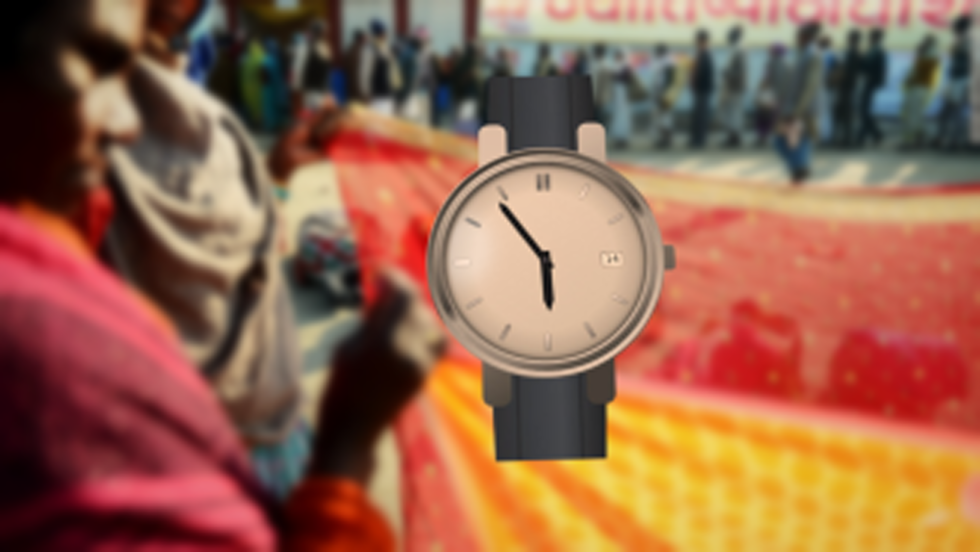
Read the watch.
5:54
